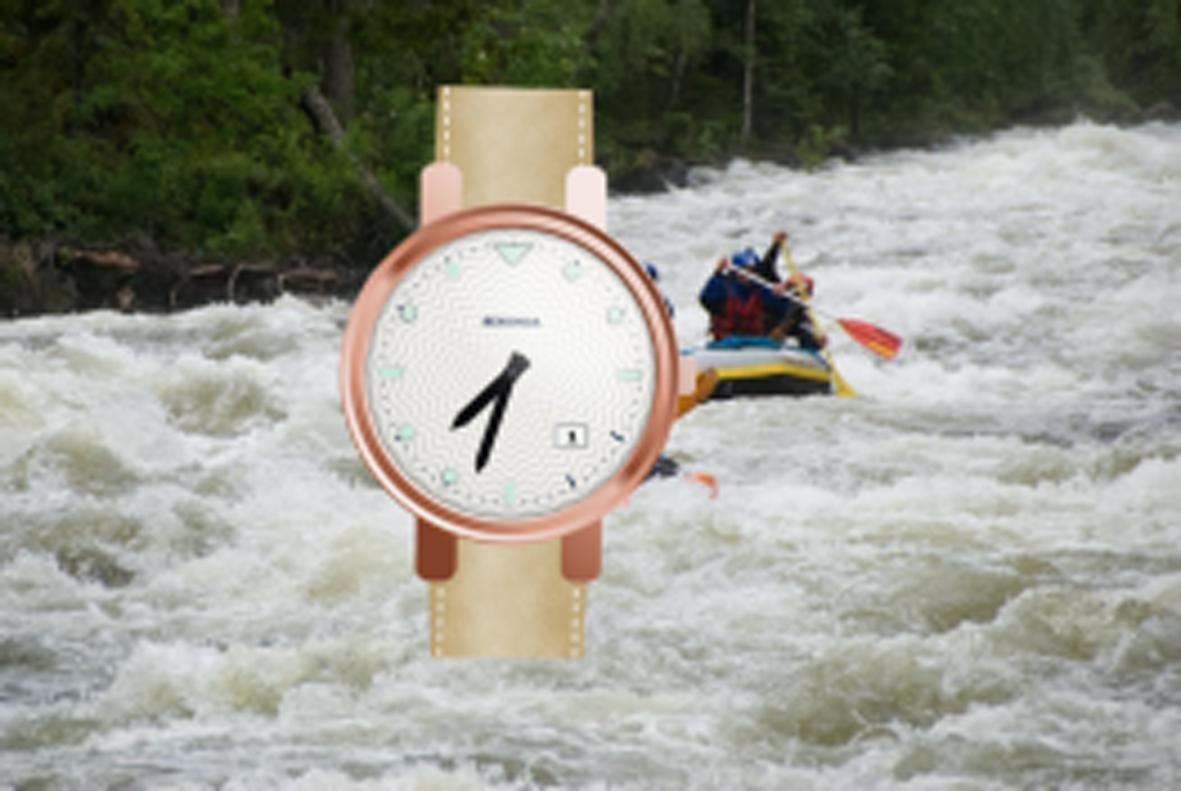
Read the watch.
7:33
